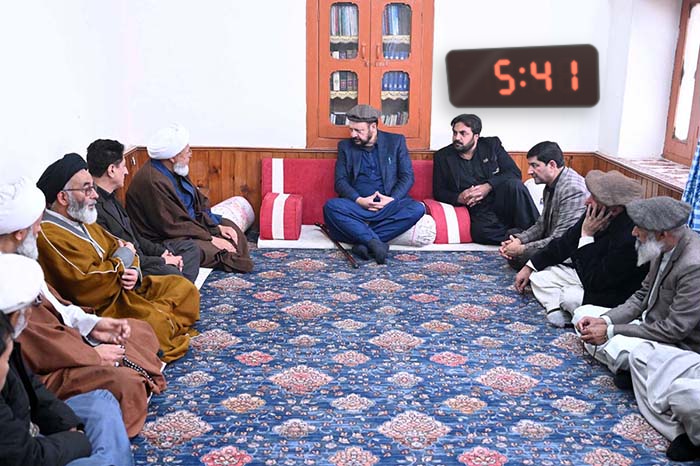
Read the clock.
5:41
